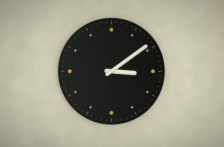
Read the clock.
3:09
